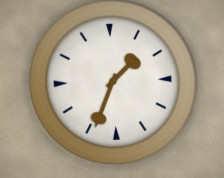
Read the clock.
1:34
